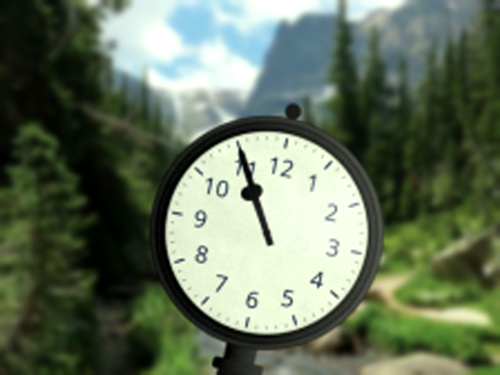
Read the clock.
10:55
